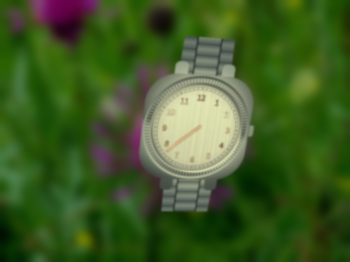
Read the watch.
7:38
